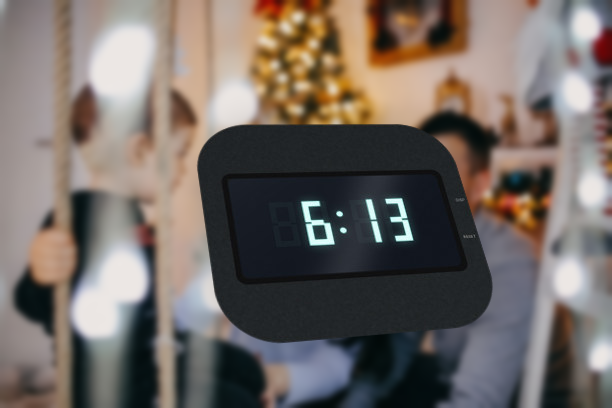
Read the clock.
6:13
